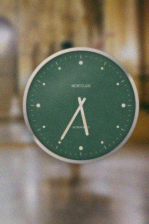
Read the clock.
5:35
